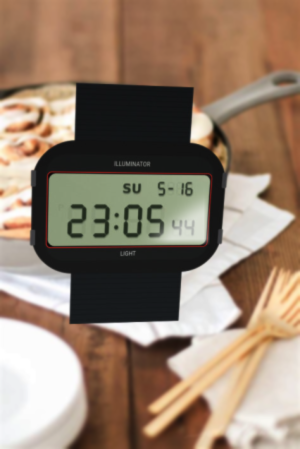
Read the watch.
23:05:44
